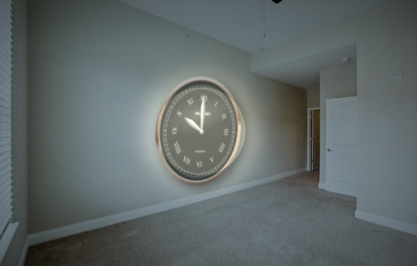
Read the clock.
10:00
